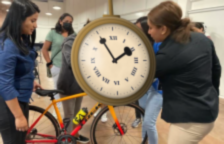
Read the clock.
1:55
